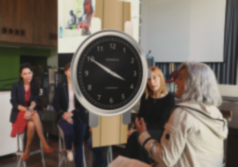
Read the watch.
3:50
